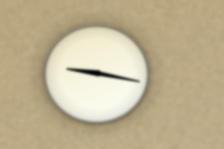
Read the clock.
9:17
